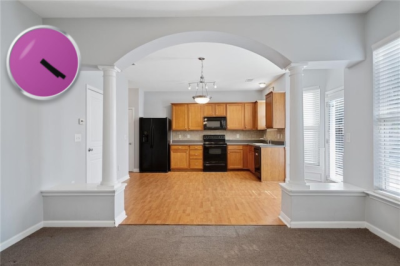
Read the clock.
4:21
